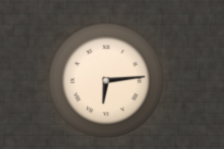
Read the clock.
6:14
